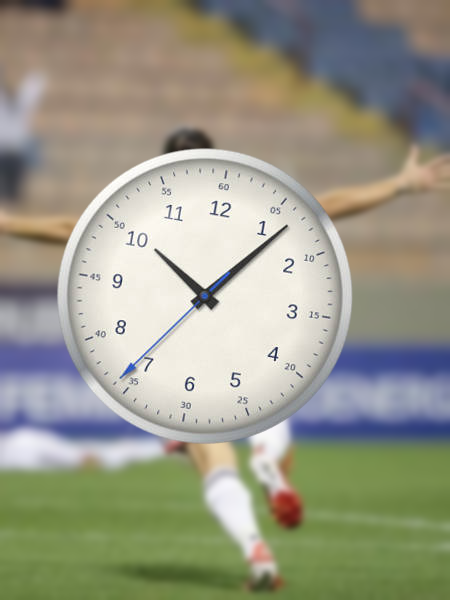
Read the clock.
10:06:36
